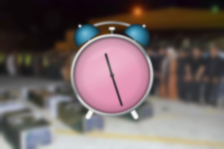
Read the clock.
11:27
